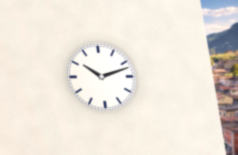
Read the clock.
10:12
